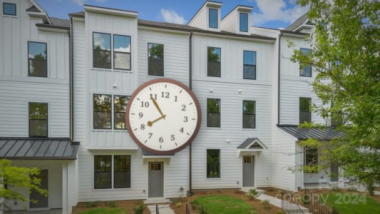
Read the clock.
7:54
